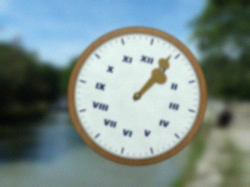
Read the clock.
1:04
